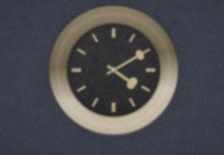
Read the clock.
4:10
